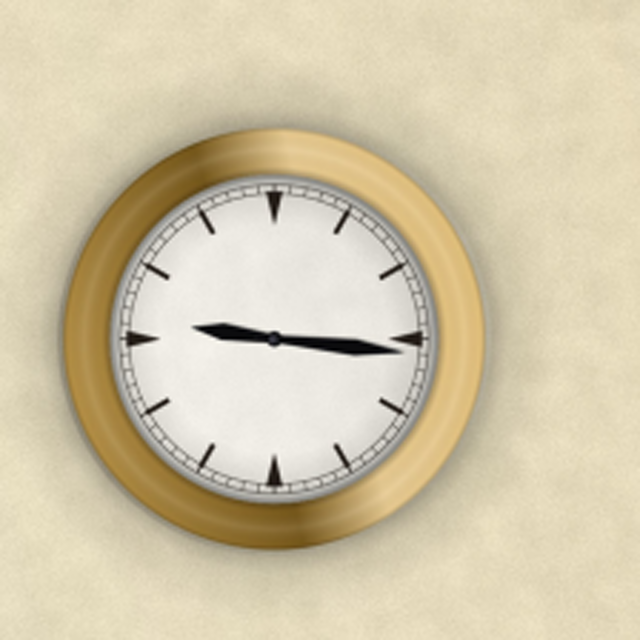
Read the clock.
9:16
